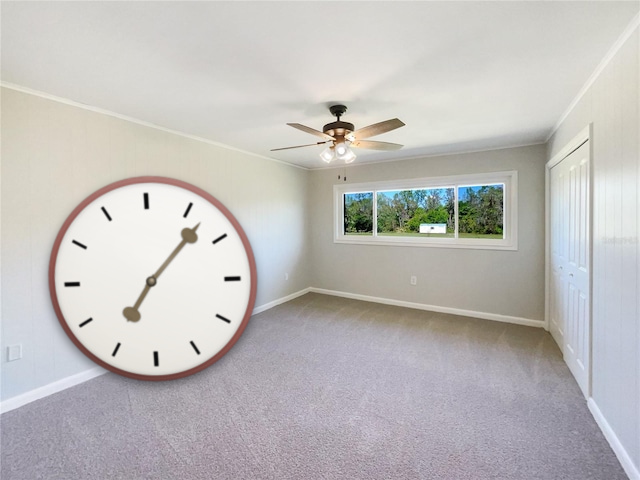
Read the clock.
7:07
